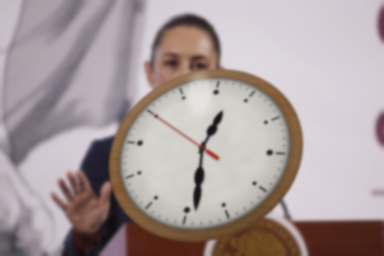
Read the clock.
12:28:50
